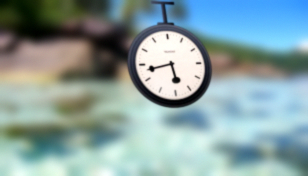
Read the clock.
5:43
